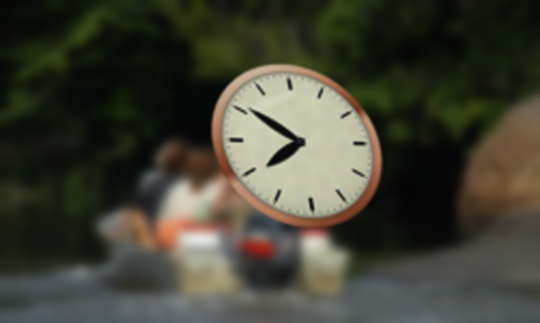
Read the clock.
7:51
